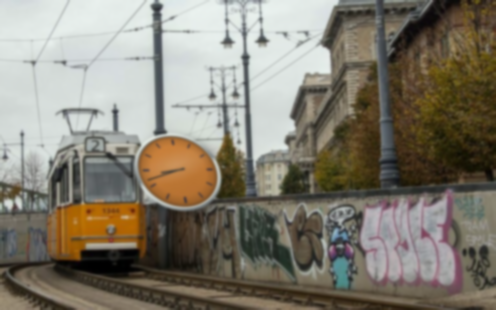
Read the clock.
8:42
